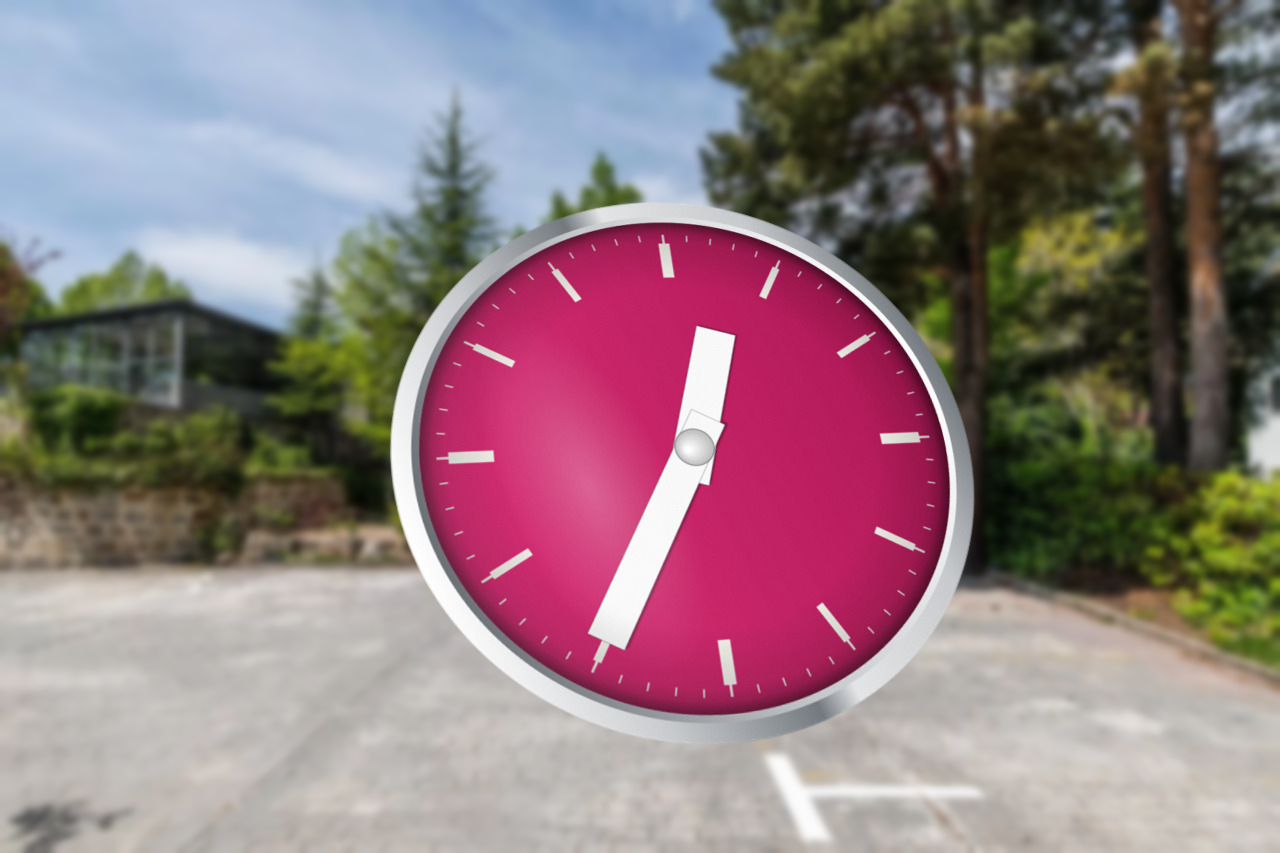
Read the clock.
12:35
